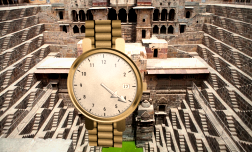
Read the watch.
4:21
